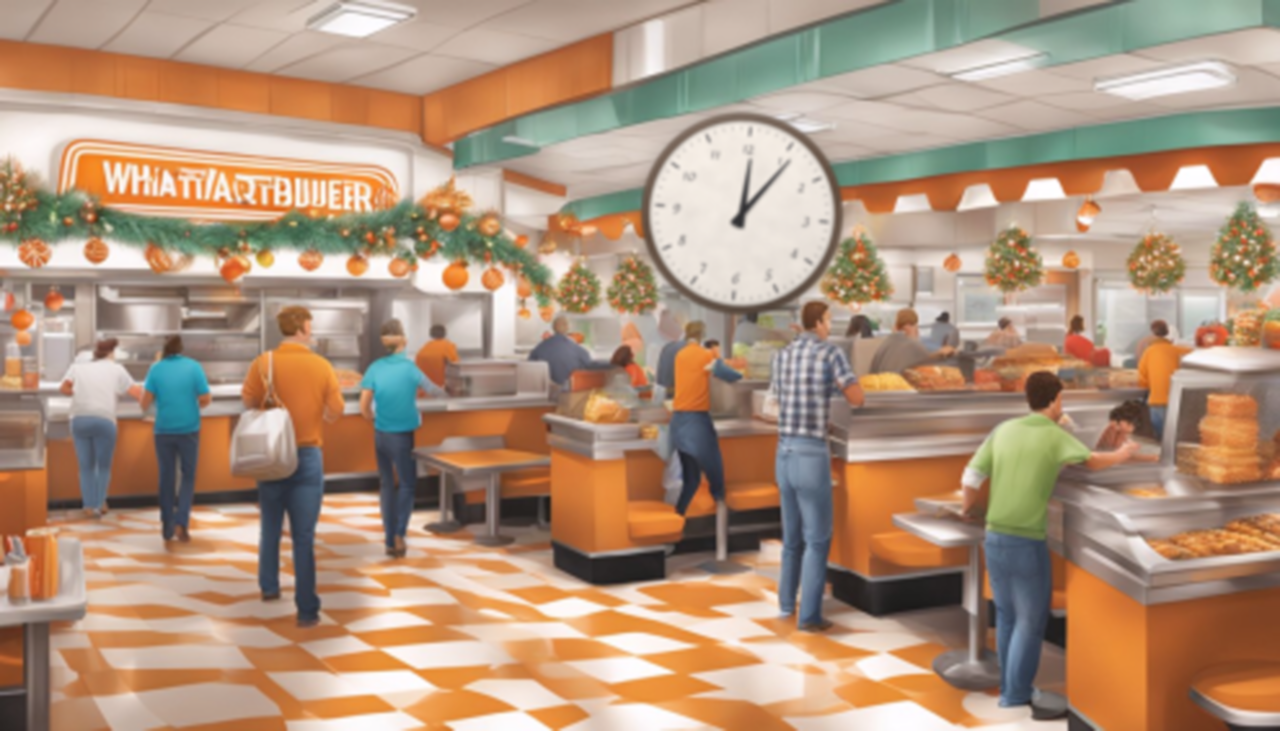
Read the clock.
12:06
